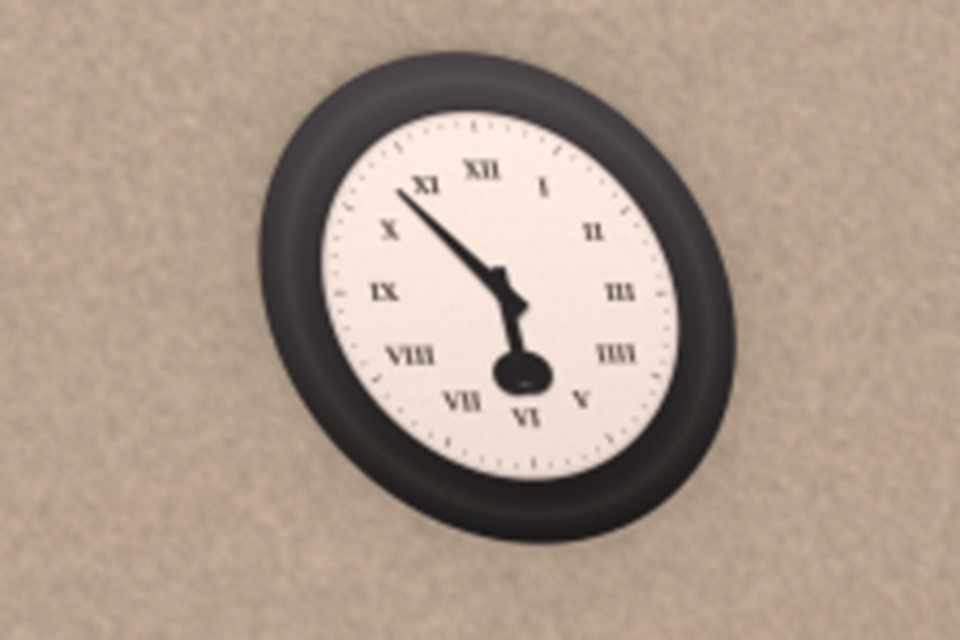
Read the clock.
5:53
